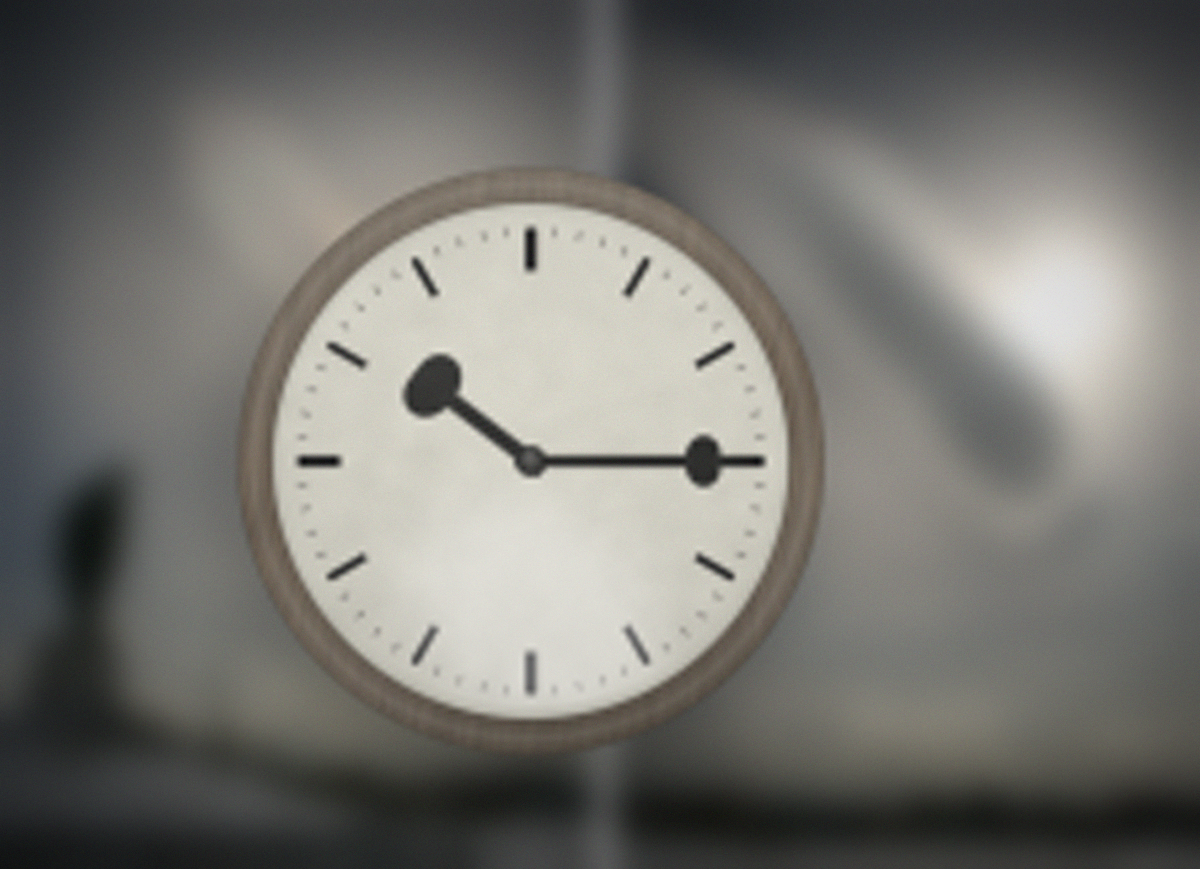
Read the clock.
10:15
